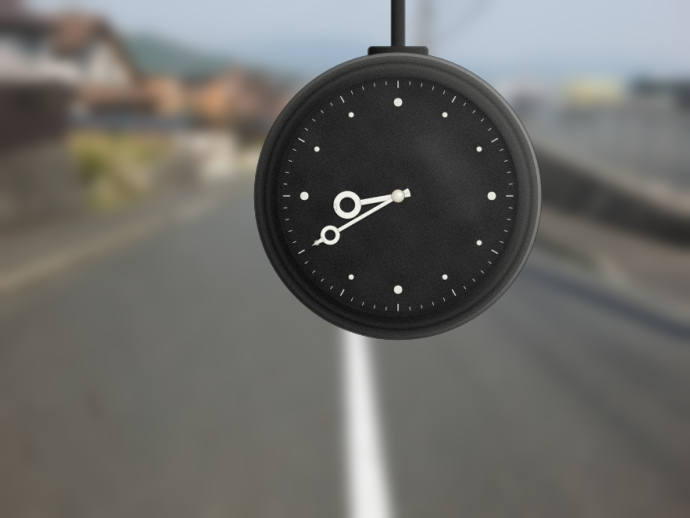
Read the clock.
8:40
